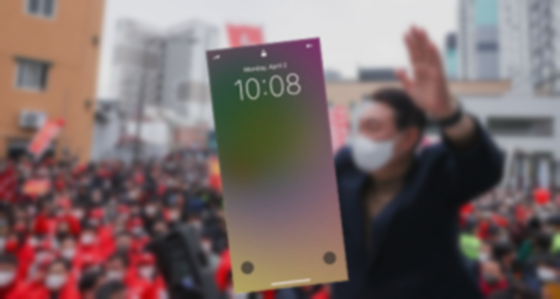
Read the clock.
10:08
